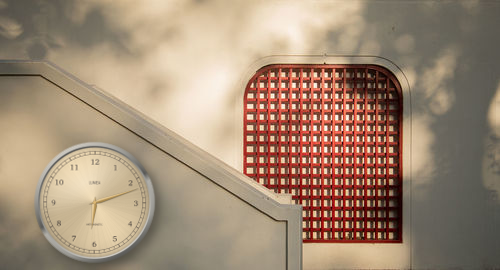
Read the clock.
6:12
